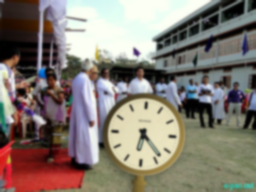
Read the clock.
6:23
